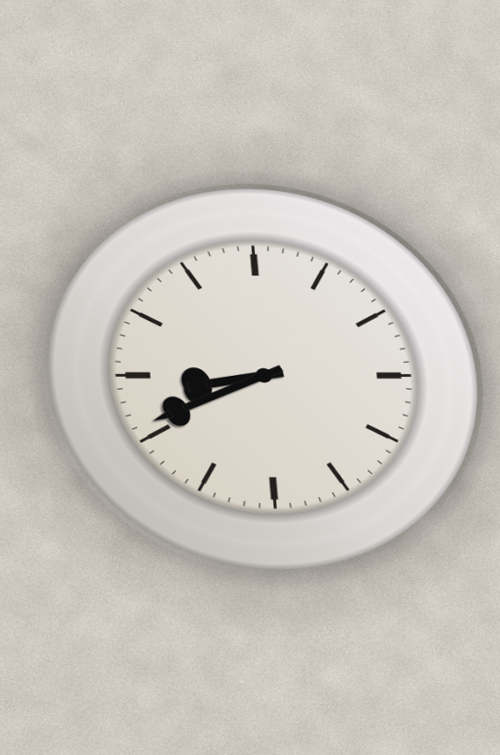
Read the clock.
8:41
